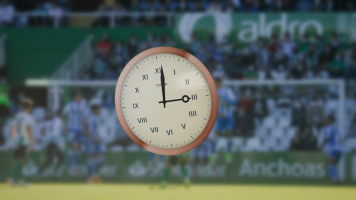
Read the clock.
3:01
